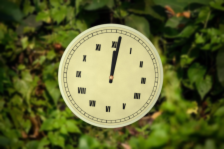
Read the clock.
12:01
